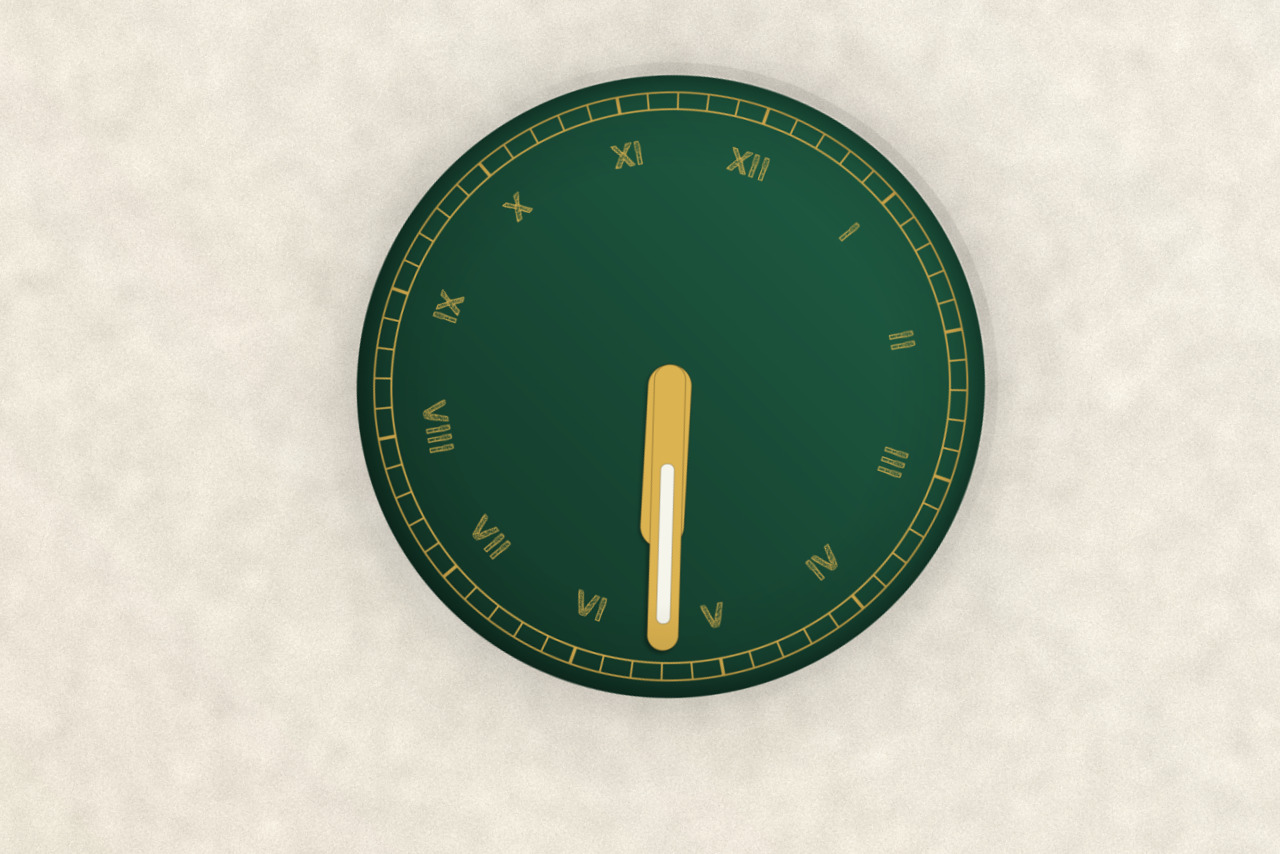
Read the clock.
5:27
